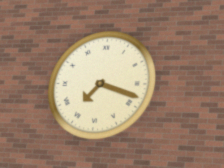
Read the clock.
7:18
